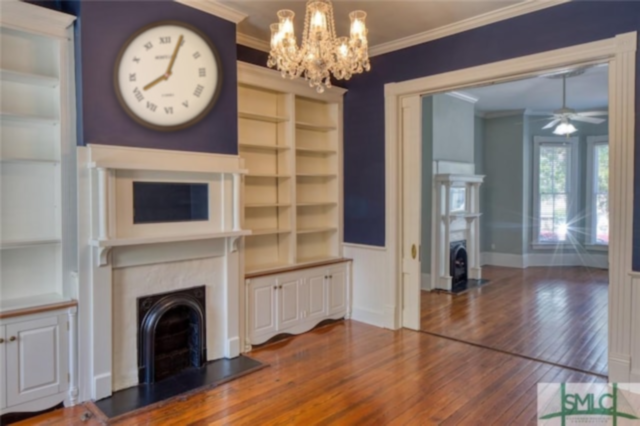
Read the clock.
8:04
